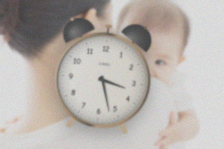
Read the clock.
3:27
